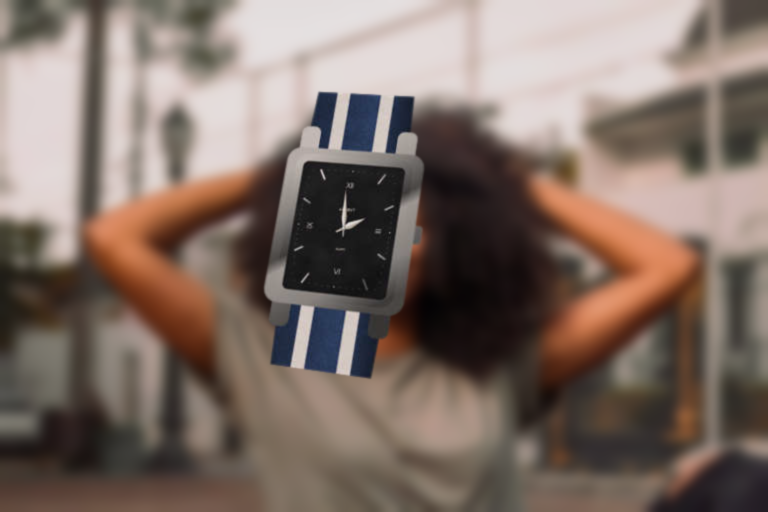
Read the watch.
1:59
